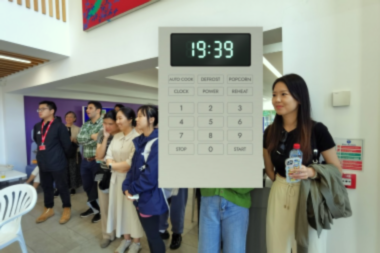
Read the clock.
19:39
